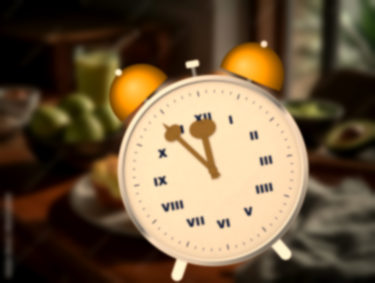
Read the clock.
11:54
